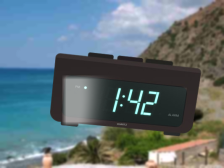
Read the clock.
1:42
